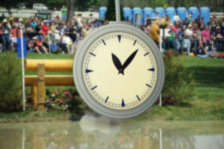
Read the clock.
11:07
